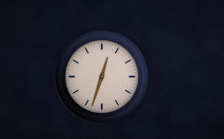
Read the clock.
12:33
